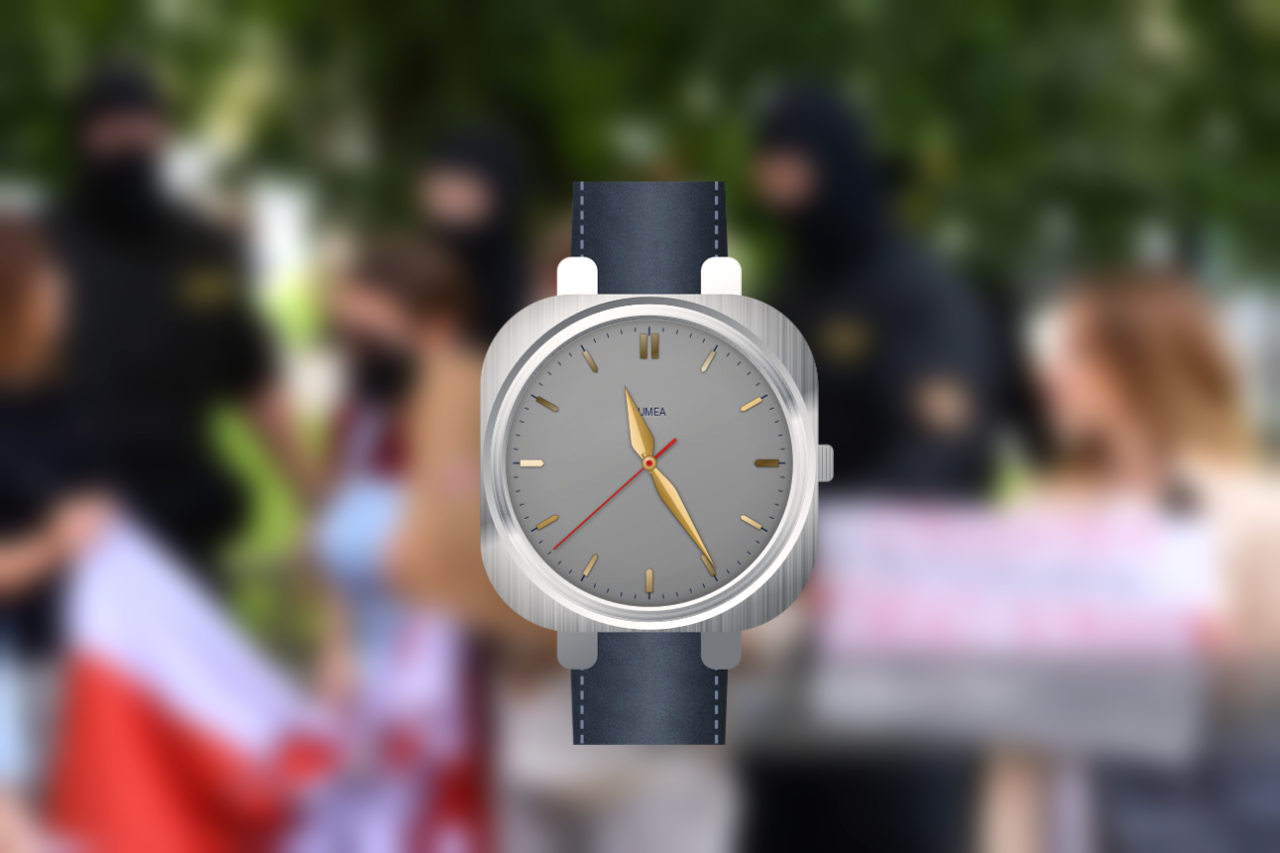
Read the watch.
11:24:38
